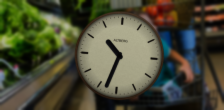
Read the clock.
10:33
